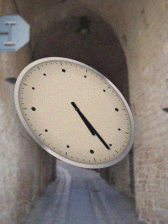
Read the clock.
5:26
